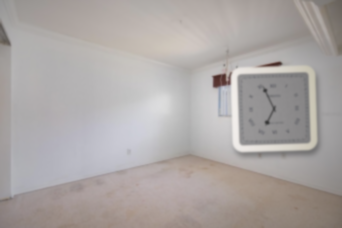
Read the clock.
6:56
